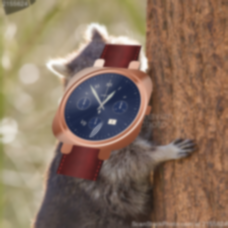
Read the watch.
12:53
